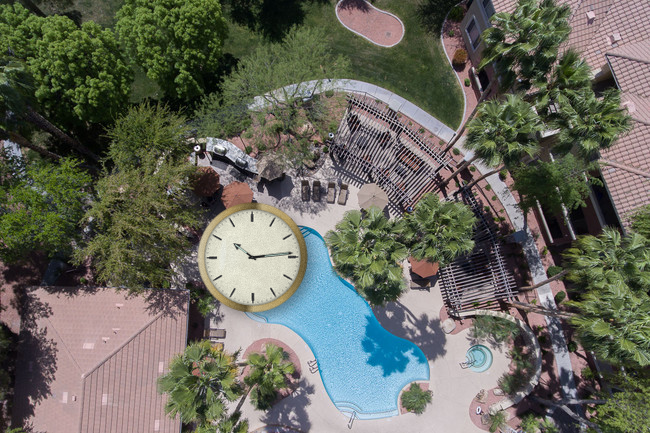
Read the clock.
10:14
